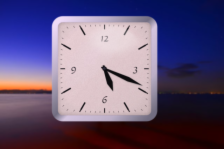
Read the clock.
5:19
